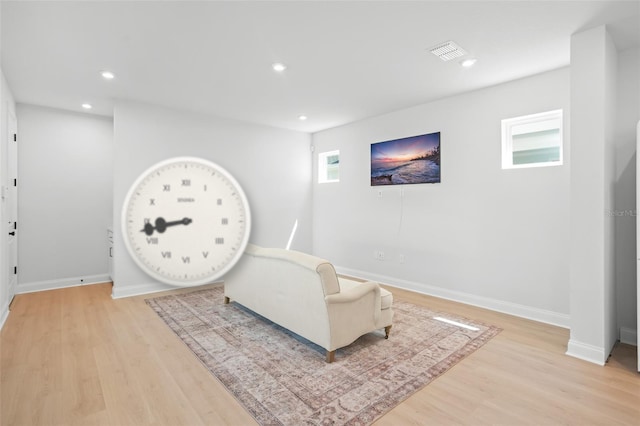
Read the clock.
8:43
